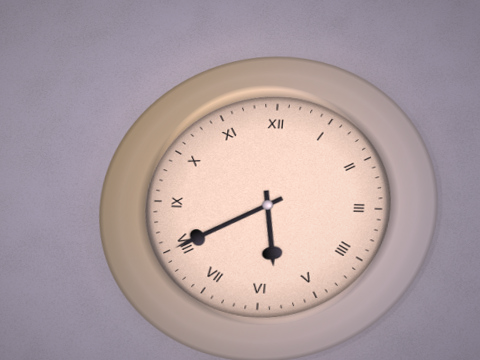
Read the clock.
5:40
